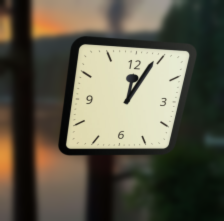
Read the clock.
12:04
